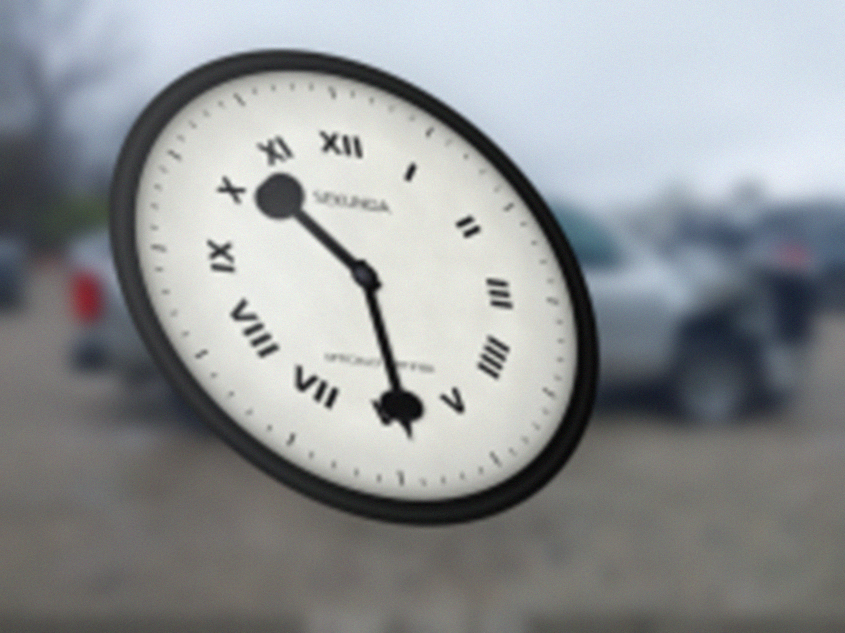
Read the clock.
10:29
